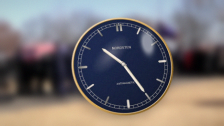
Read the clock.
10:25
